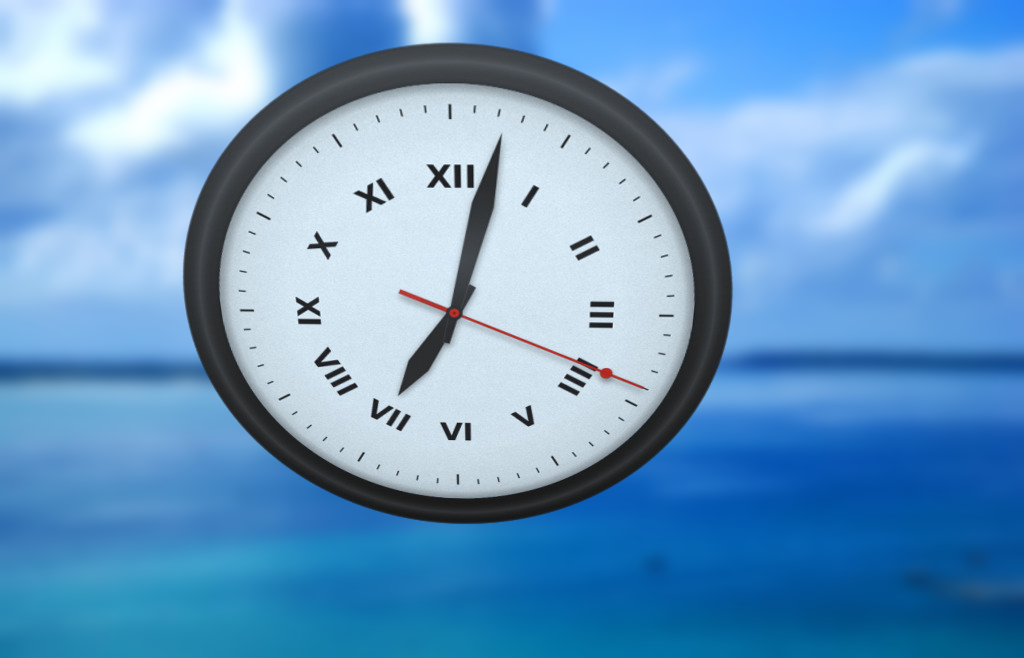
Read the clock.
7:02:19
